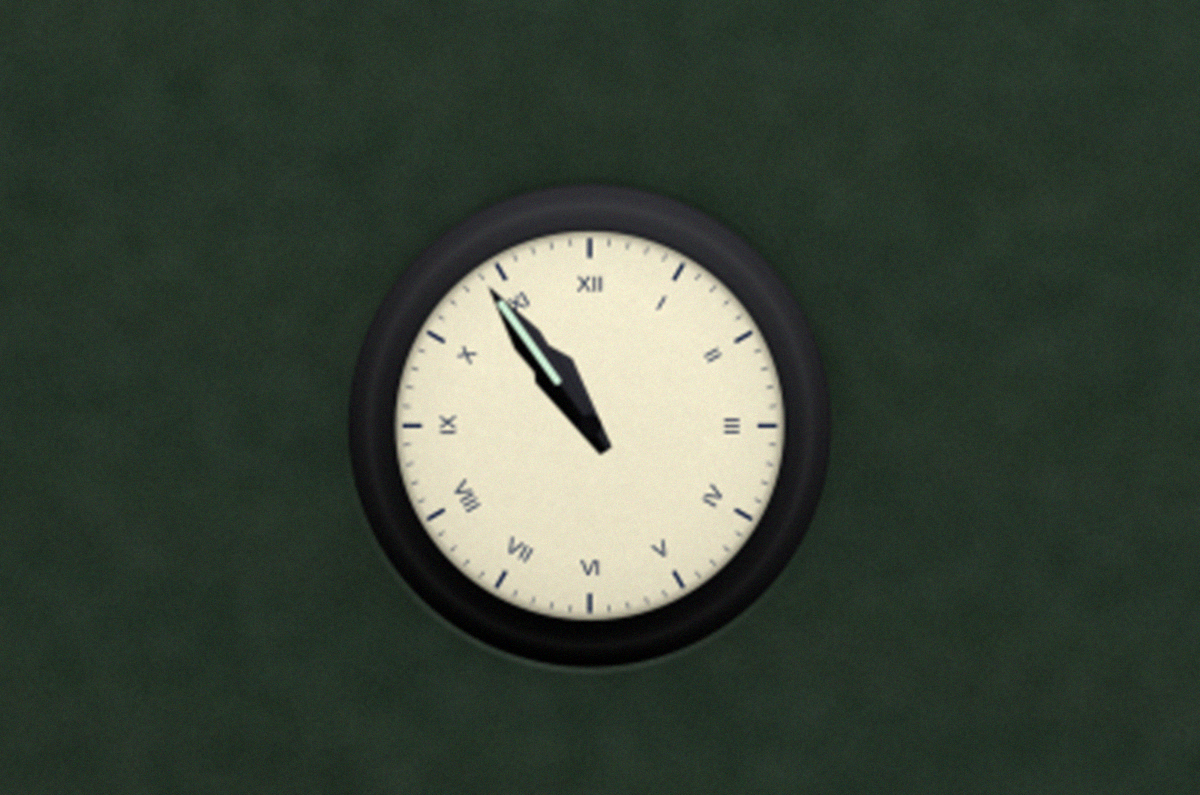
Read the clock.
10:54
